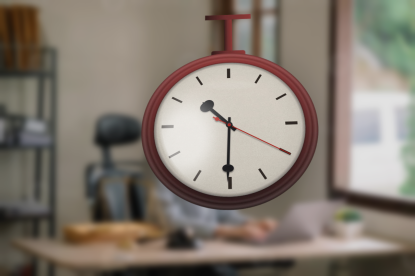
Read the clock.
10:30:20
